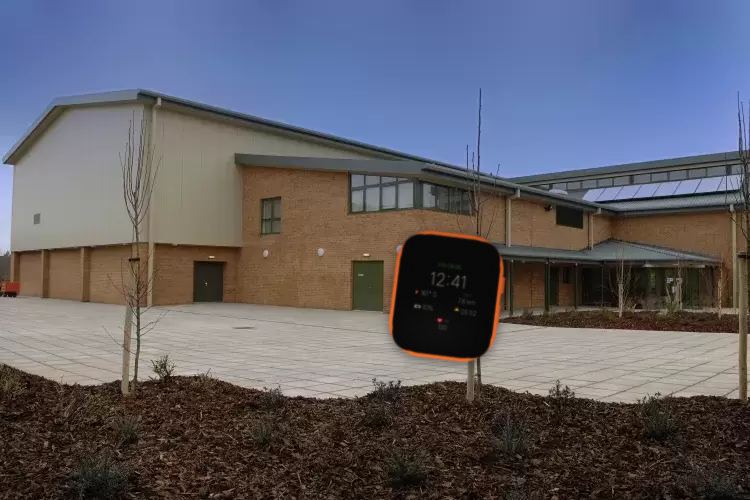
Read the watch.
12:41
